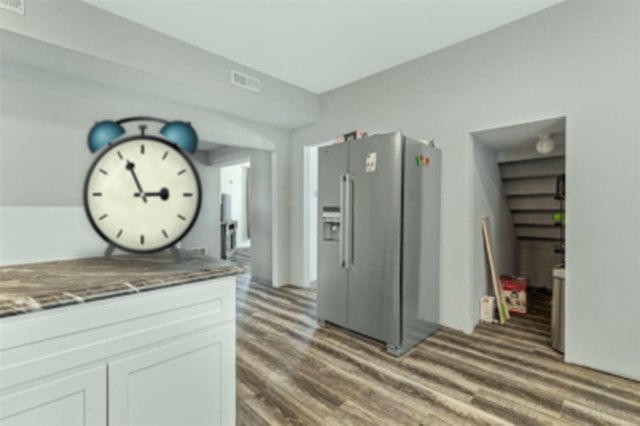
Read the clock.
2:56
